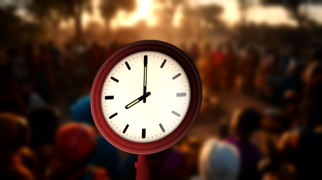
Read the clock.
8:00
